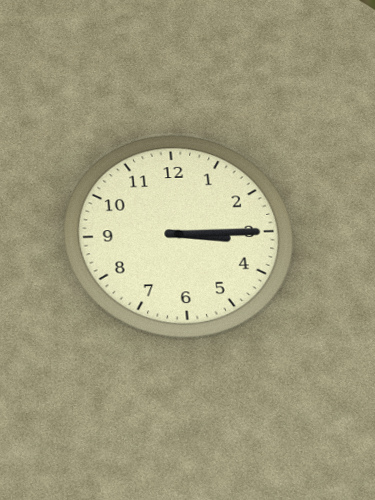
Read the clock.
3:15
